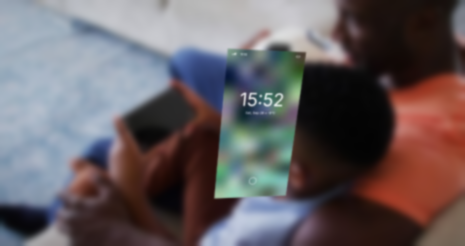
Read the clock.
15:52
